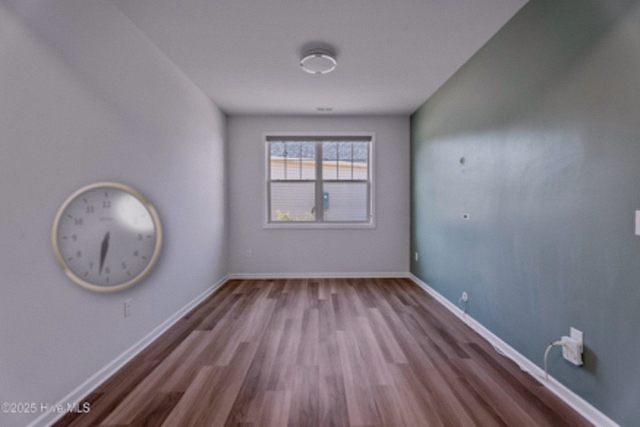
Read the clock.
6:32
